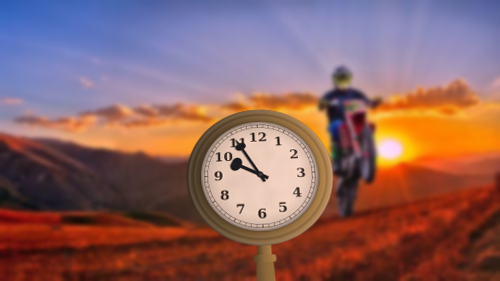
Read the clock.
9:55
